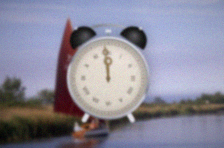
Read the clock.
11:59
